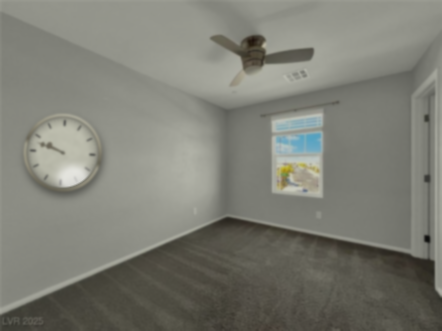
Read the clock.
9:48
